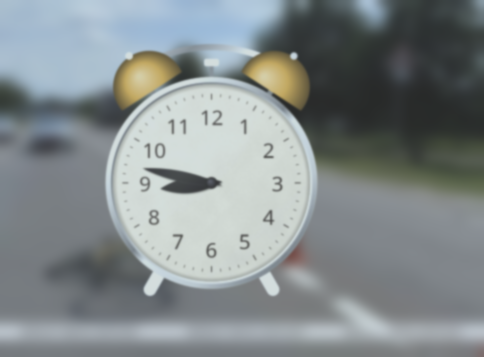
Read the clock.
8:47
